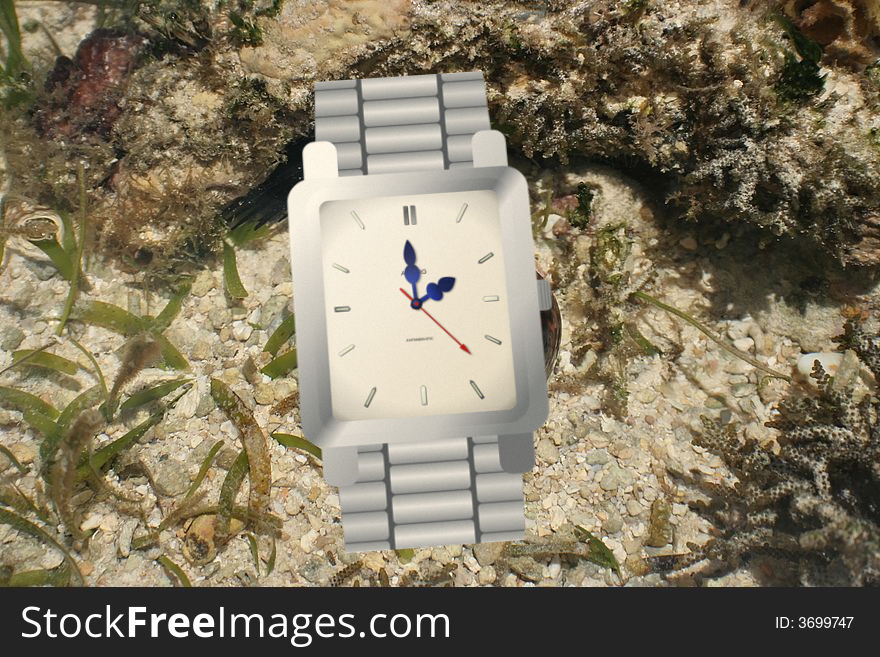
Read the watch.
1:59:23
